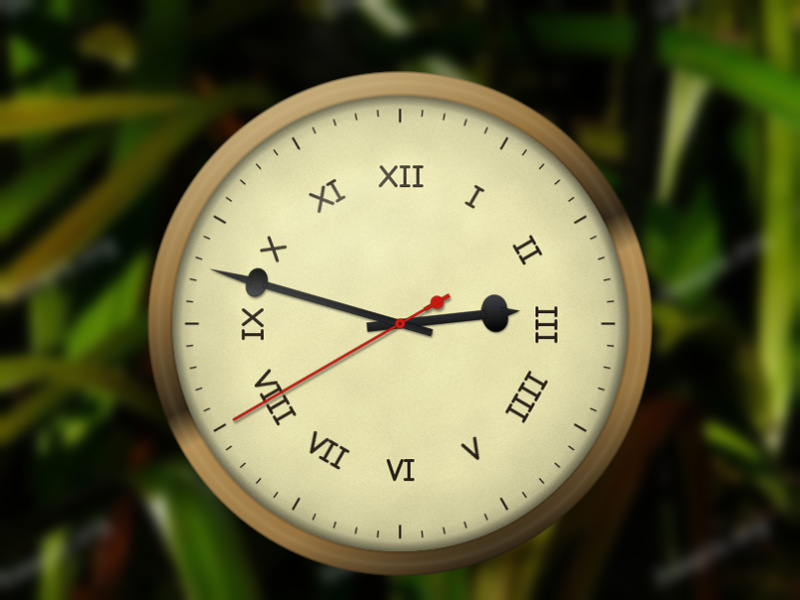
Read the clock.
2:47:40
